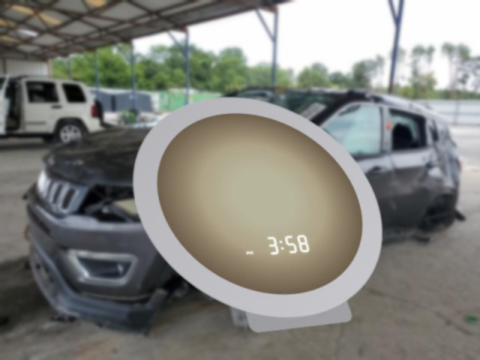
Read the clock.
3:58
